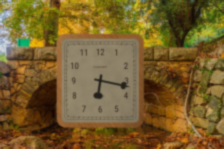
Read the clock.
6:17
